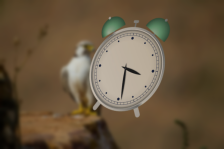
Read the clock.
3:29
